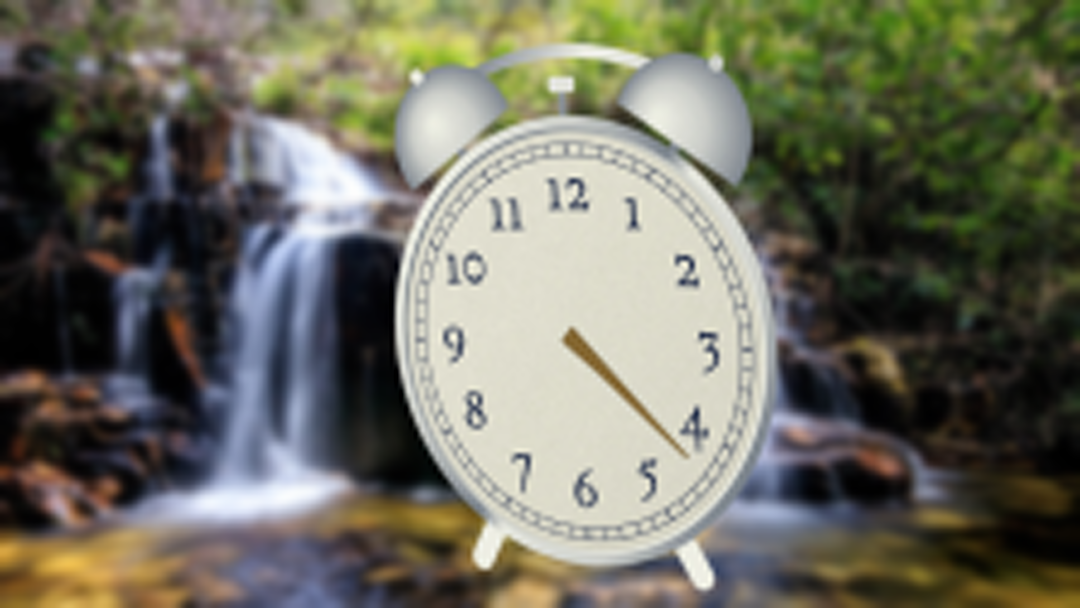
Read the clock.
4:22
